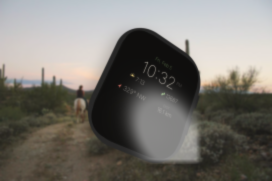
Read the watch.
10:32
